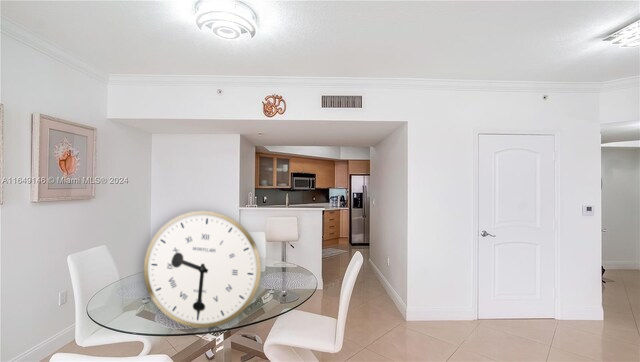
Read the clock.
9:30
